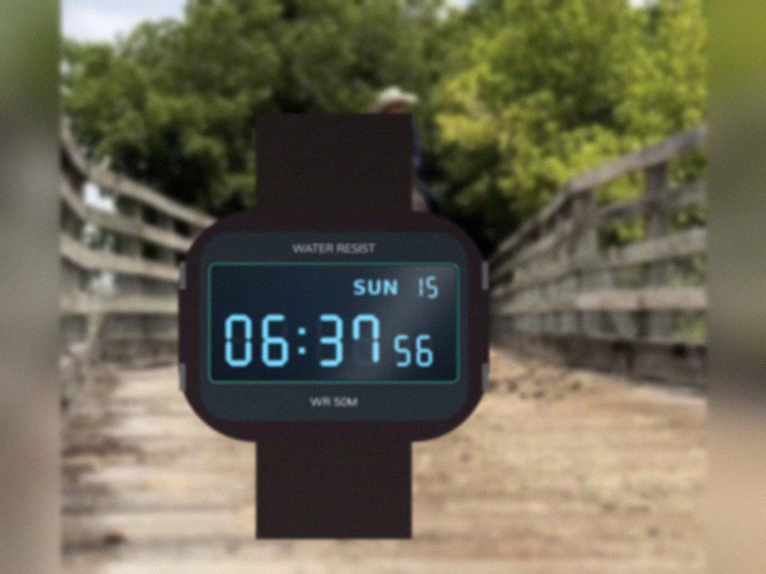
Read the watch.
6:37:56
